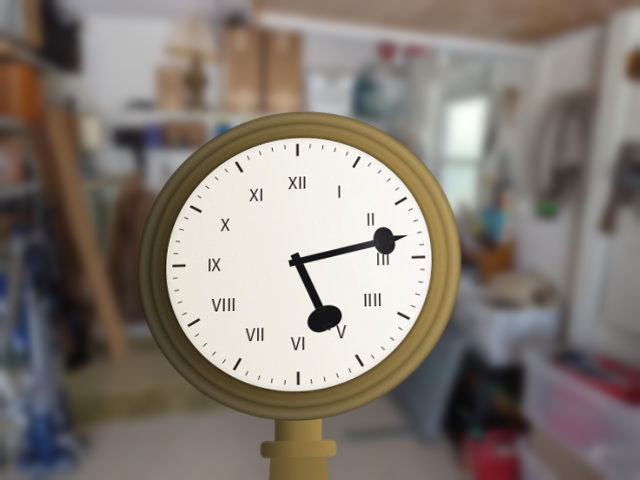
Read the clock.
5:13
